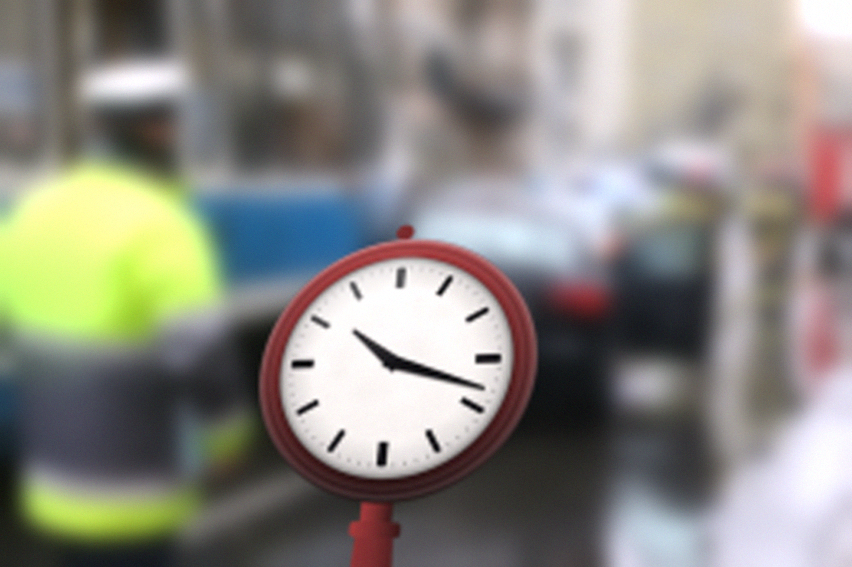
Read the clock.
10:18
